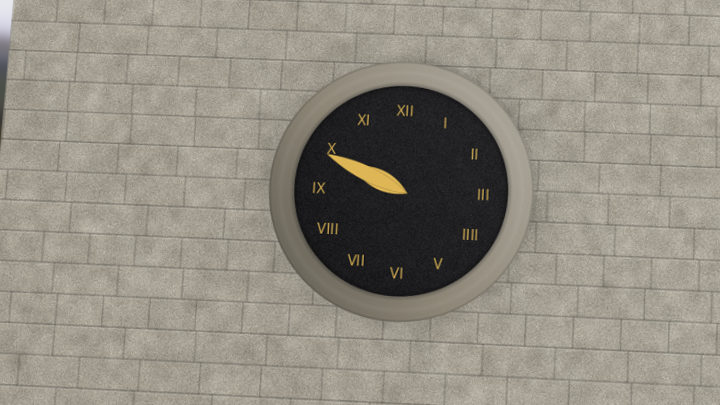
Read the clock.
9:49
